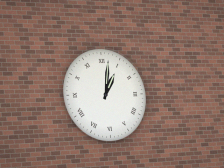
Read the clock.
1:02
